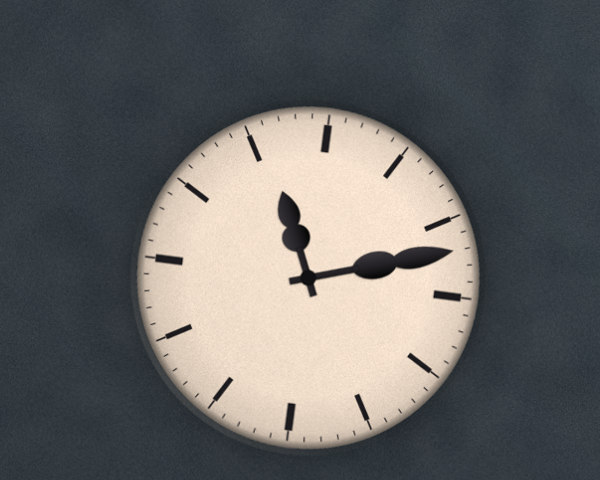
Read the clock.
11:12
